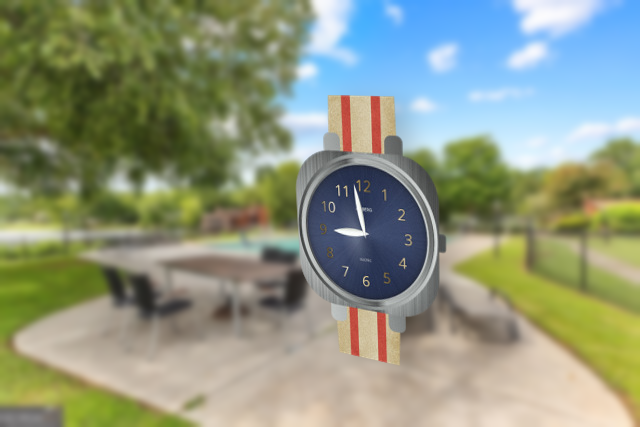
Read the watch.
8:58
